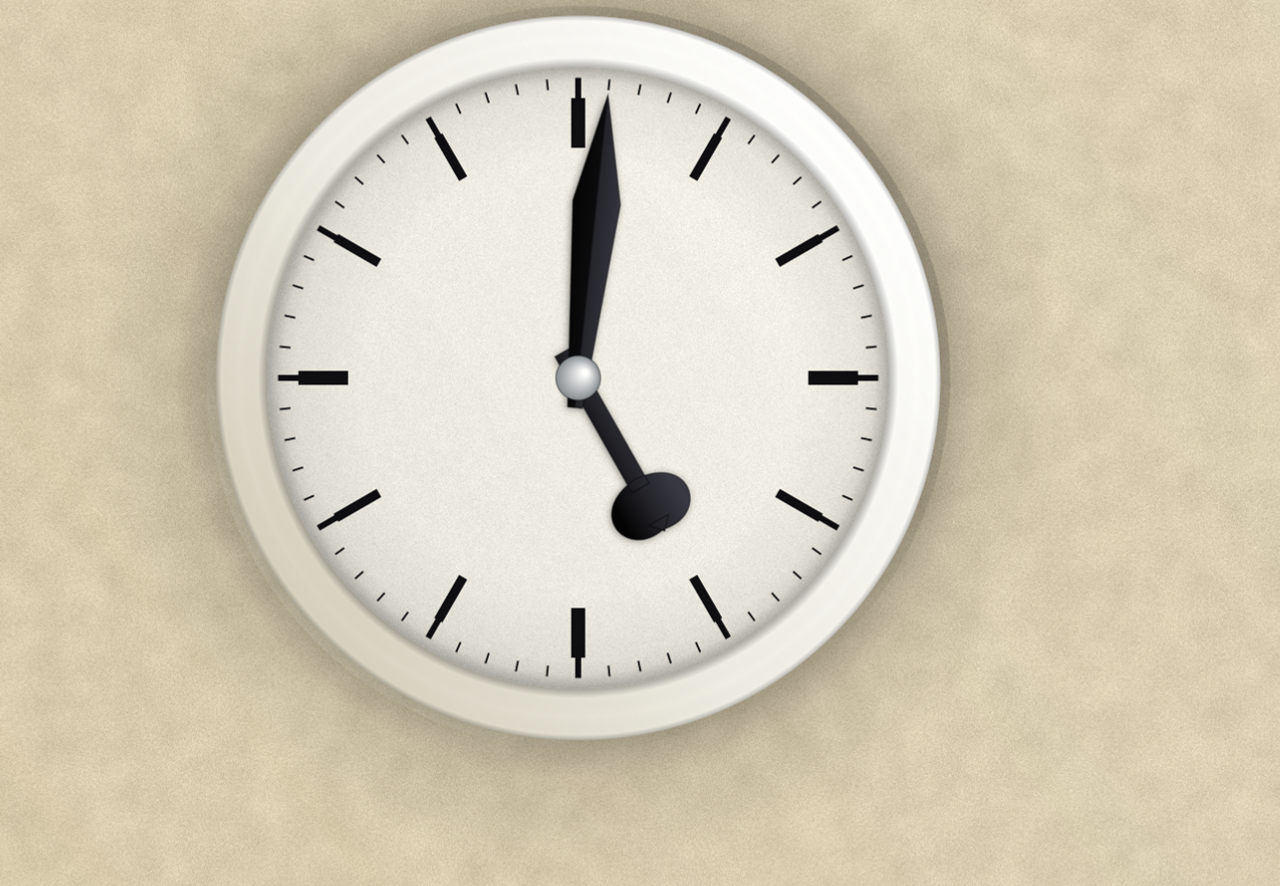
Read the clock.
5:01
